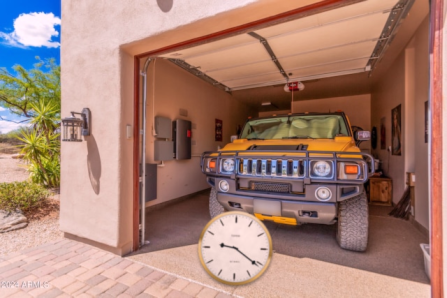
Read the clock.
9:21
